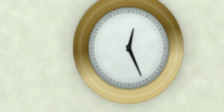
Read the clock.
12:26
